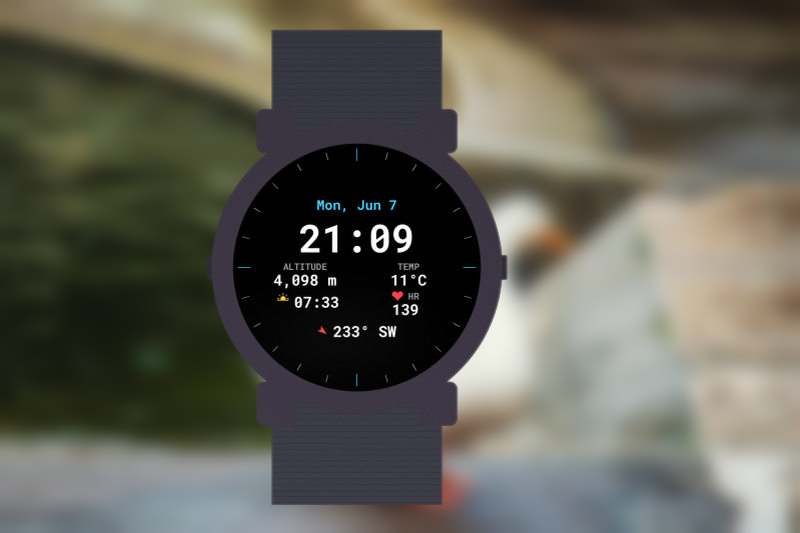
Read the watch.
21:09
